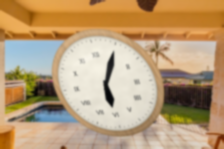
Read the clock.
6:05
